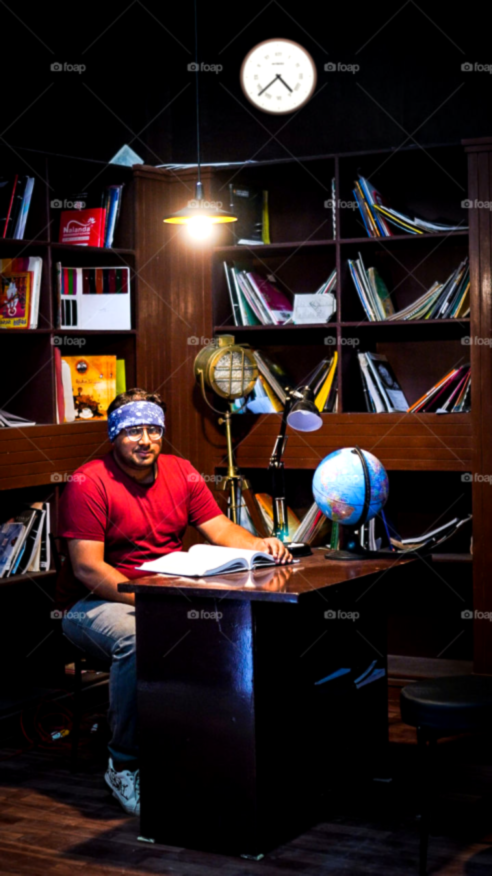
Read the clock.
4:38
